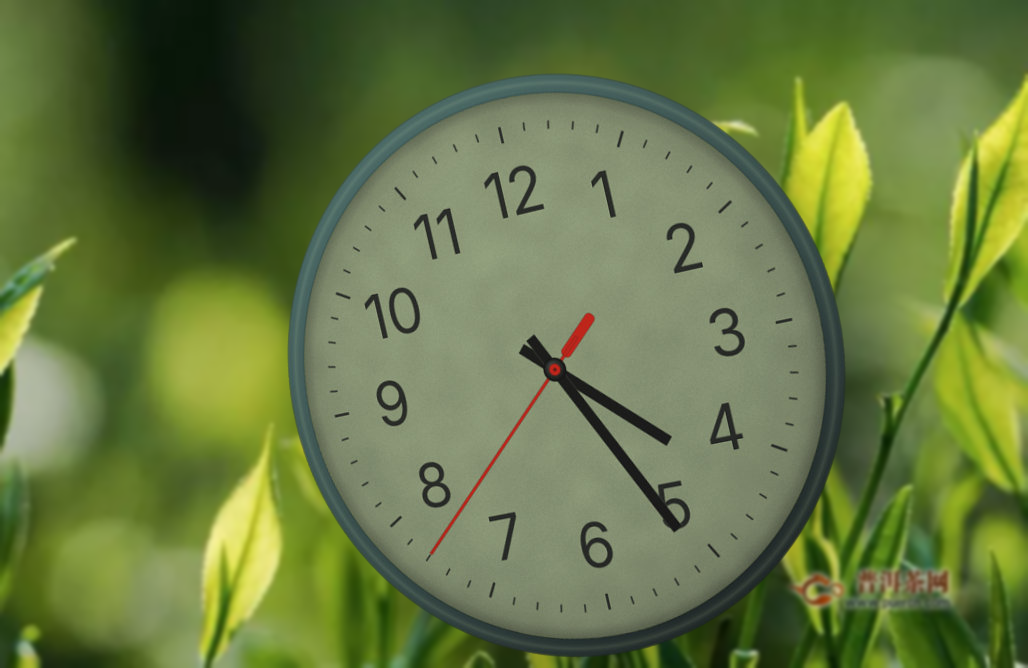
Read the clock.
4:25:38
